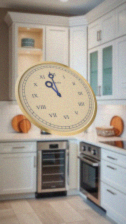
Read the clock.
10:59
